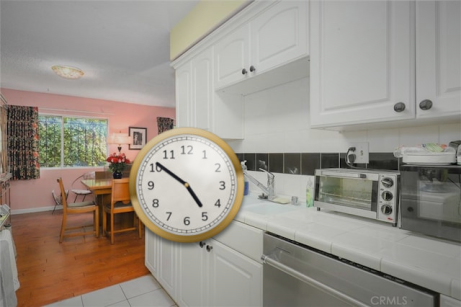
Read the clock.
4:51
